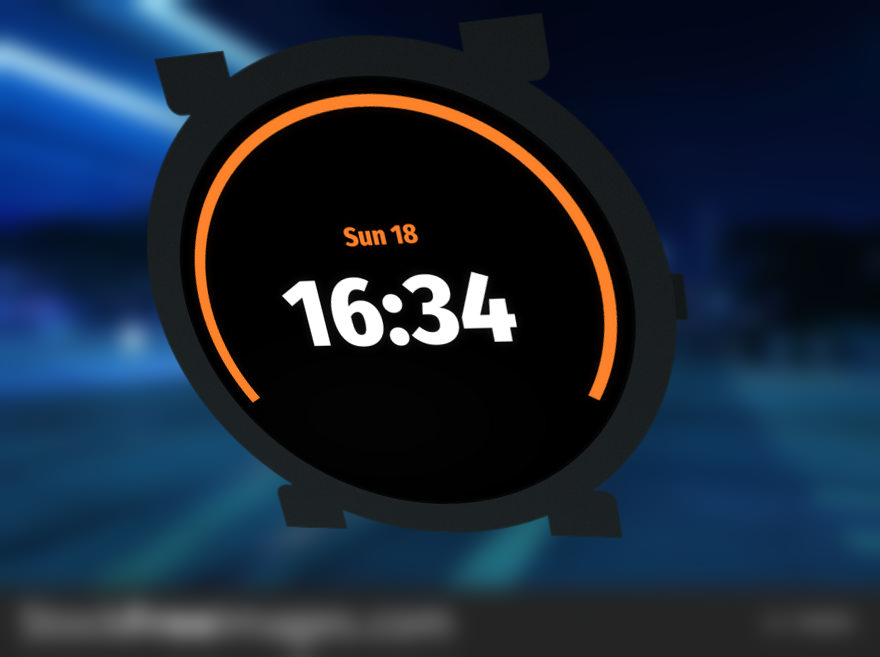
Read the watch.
16:34
